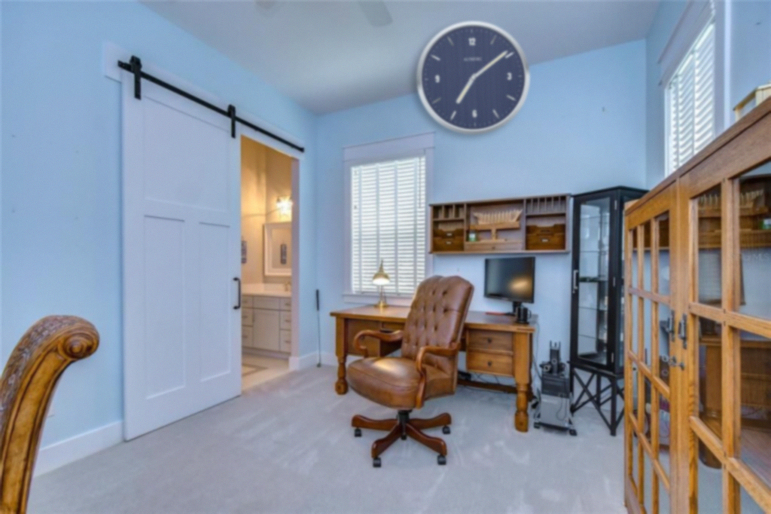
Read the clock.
7:09
